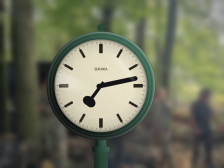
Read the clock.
7:13
